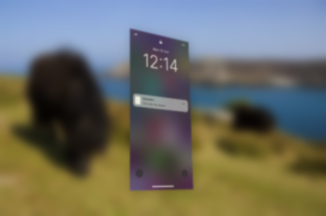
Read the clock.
12:14
